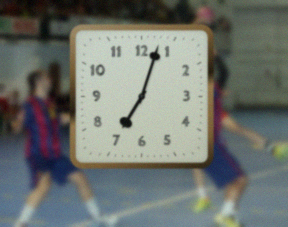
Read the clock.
7:03
